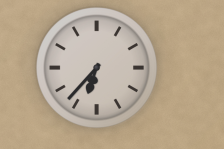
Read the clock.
6:37
